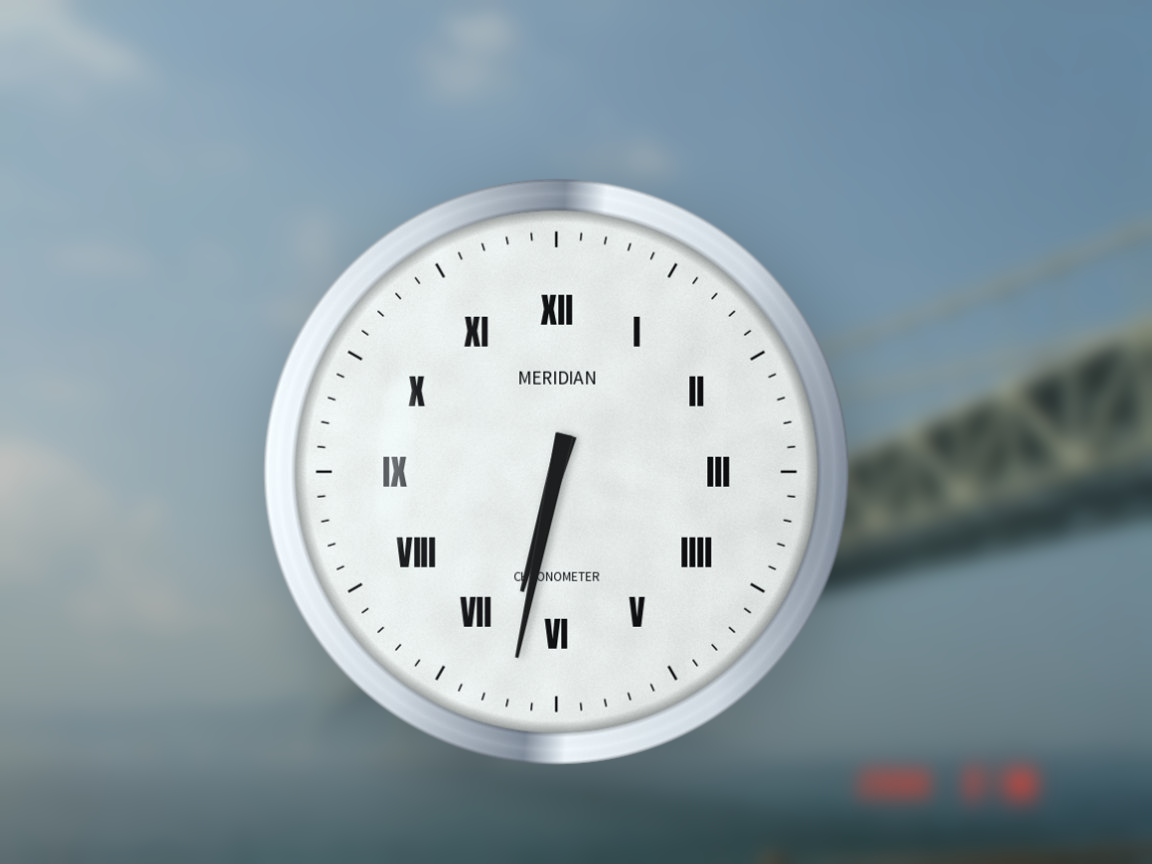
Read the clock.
6:32
